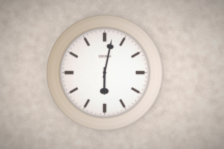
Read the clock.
6:02
